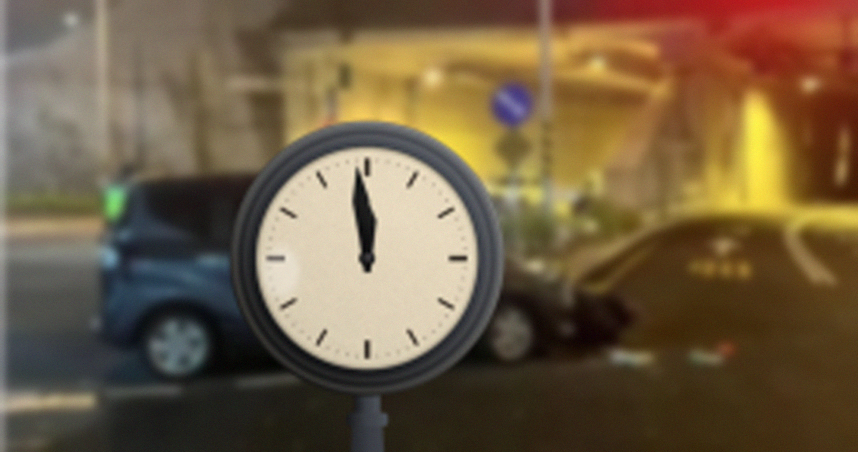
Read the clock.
11:59
